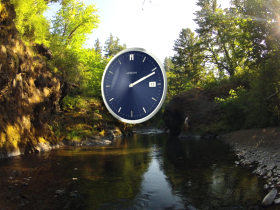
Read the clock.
2:11
